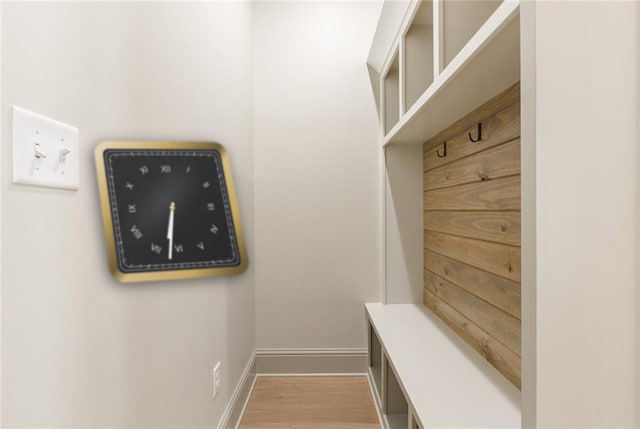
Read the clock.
6:32
